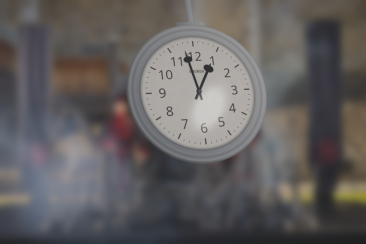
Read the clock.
12:58
